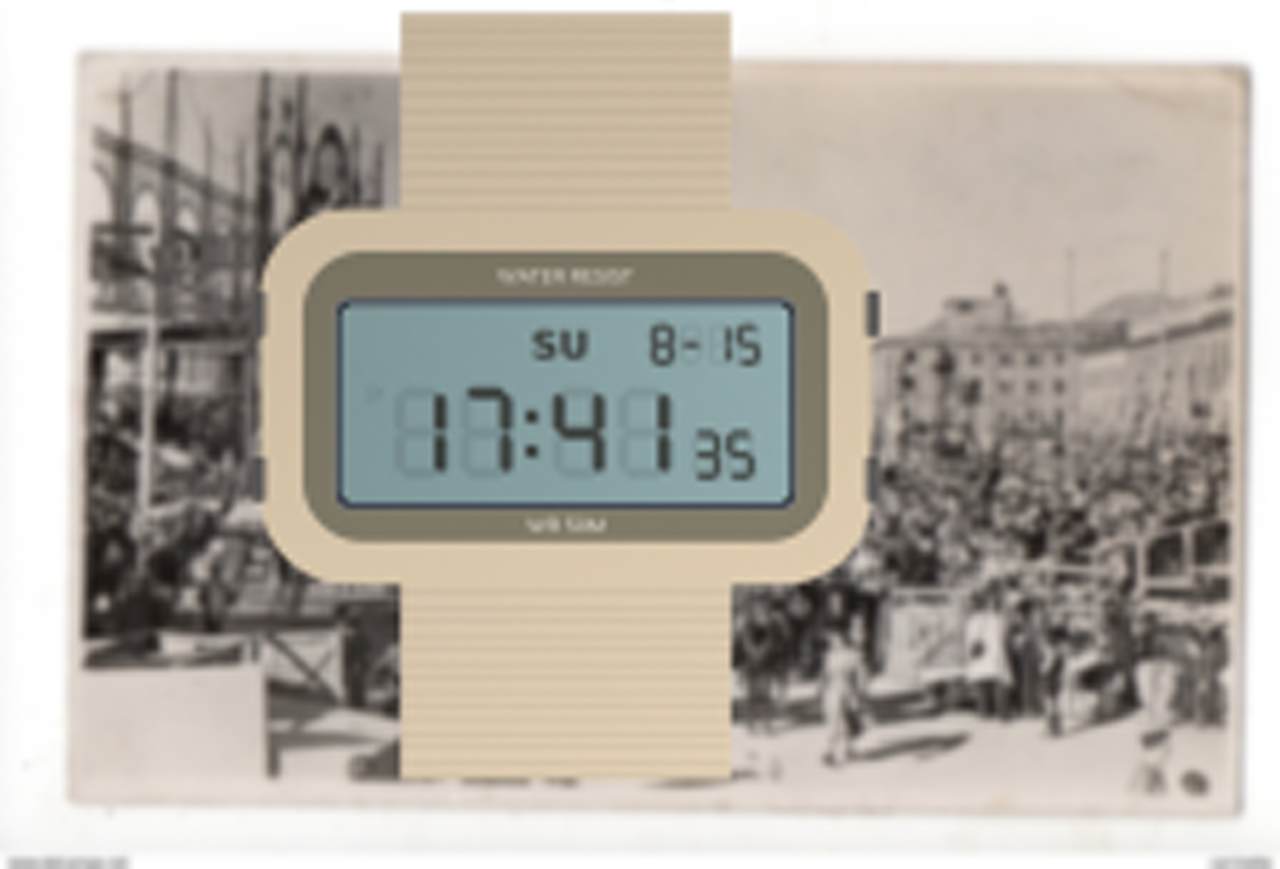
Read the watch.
17:41:35
